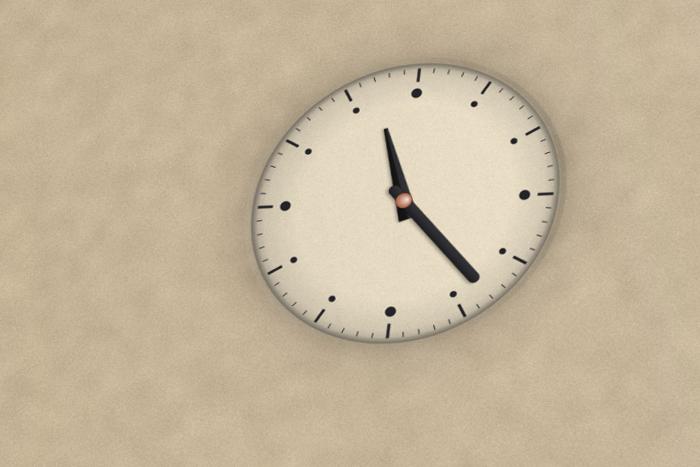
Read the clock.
11:23
